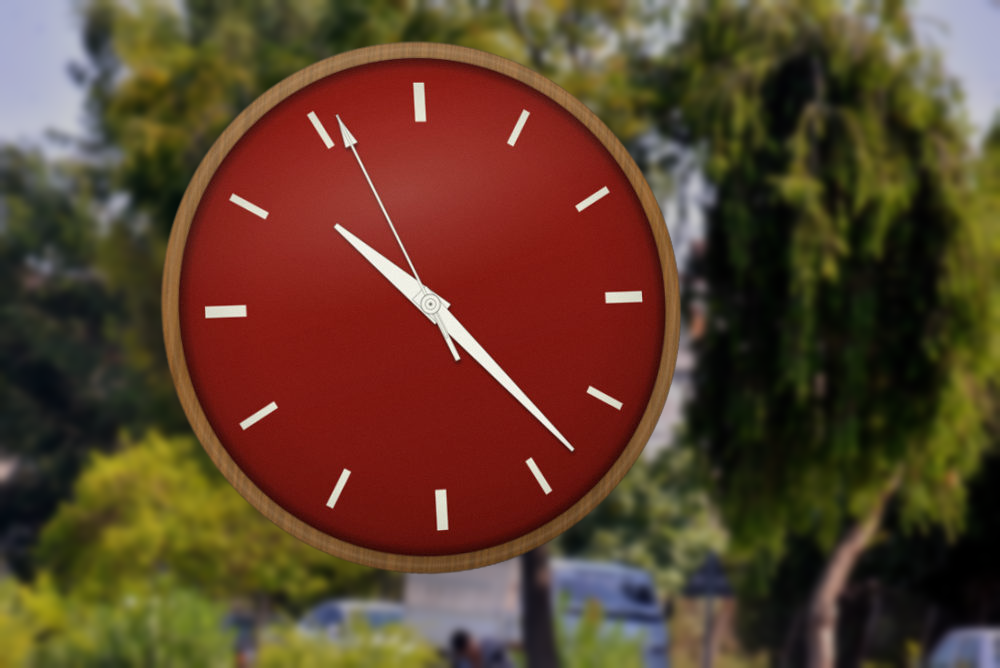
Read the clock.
10:22:56
